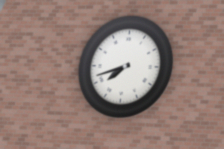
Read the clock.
7:42
